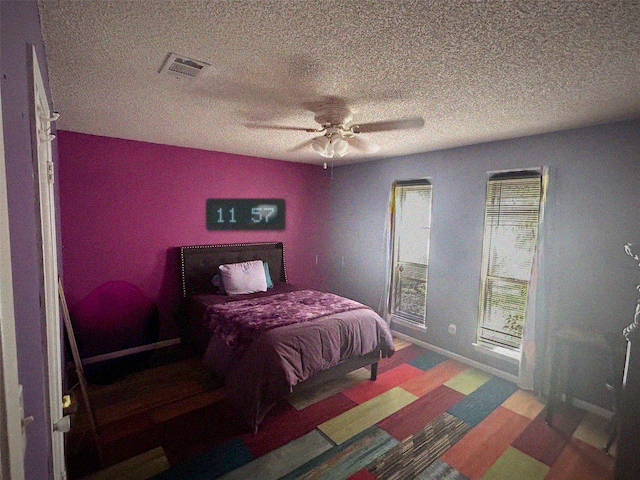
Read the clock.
11:57
